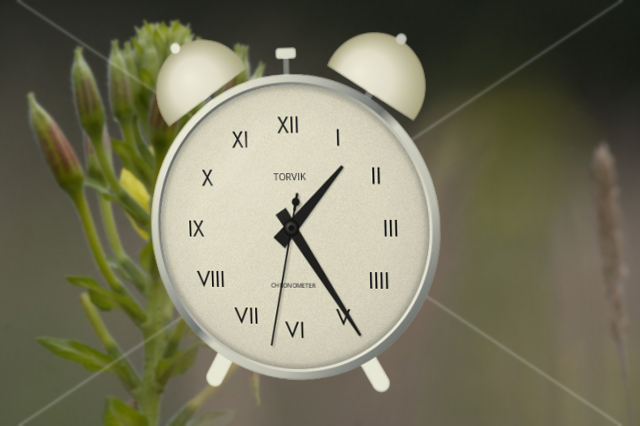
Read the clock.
1:24:32
